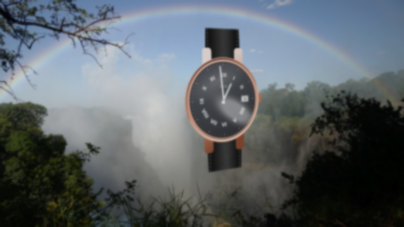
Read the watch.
12:59
